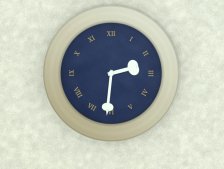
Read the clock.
2:31
